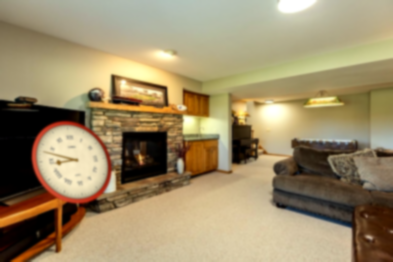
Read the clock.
8:48
